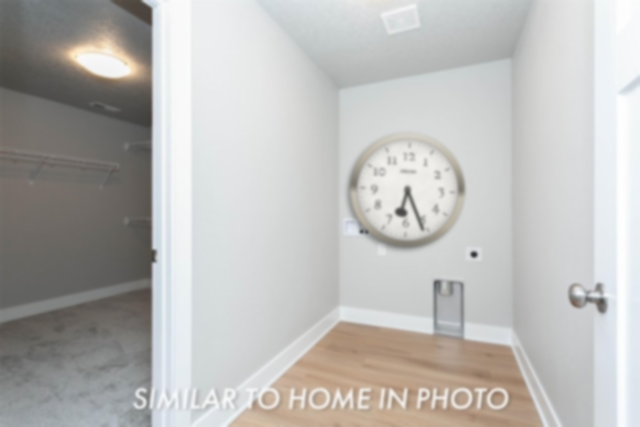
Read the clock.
6:26
